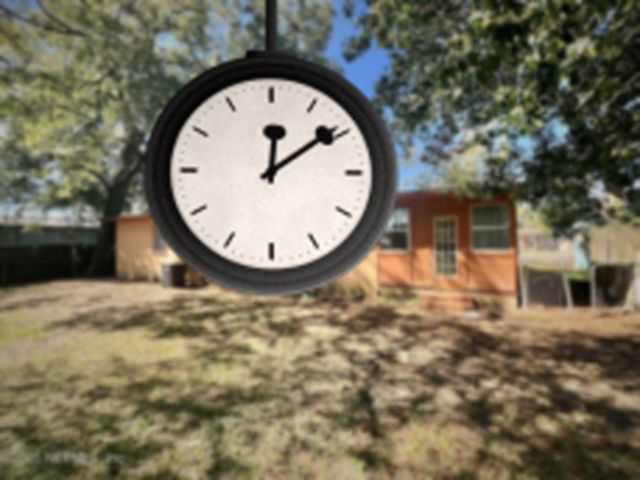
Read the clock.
12:09
